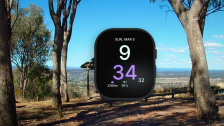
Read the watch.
9:34
